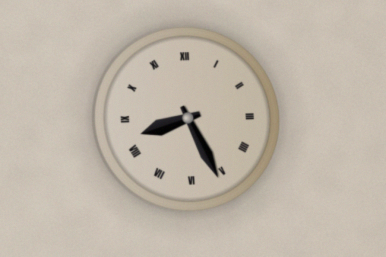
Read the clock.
8:26
